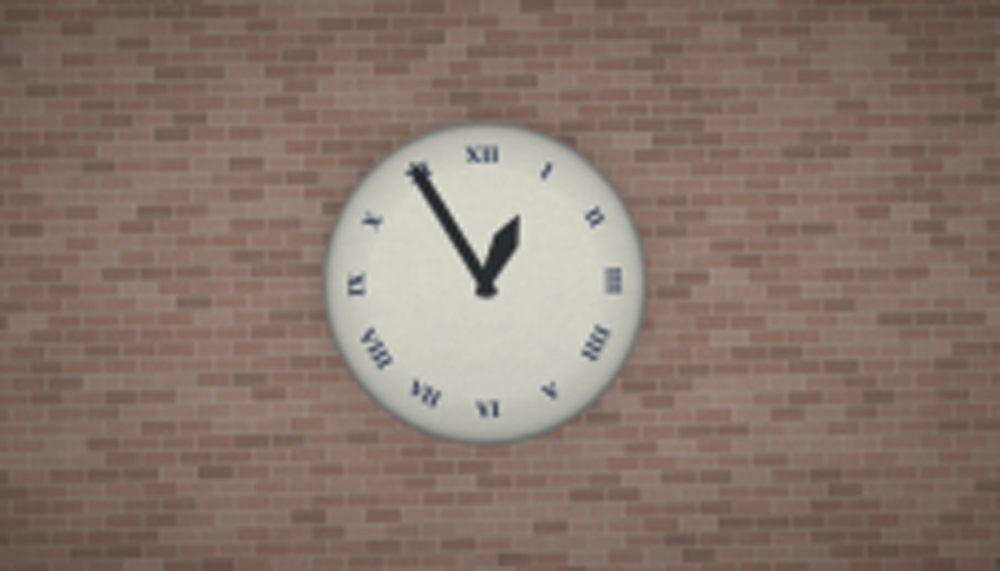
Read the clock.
12:55
